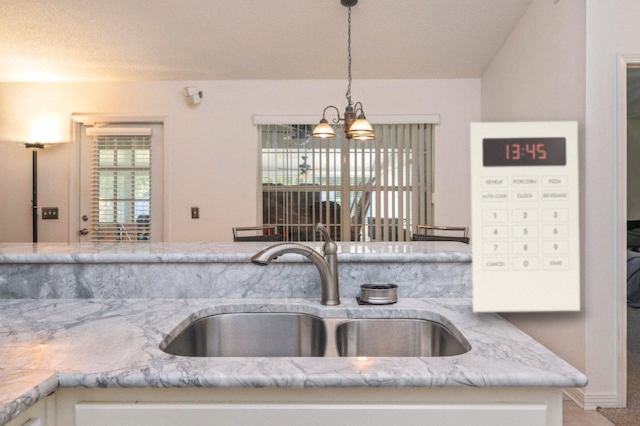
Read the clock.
13:45
